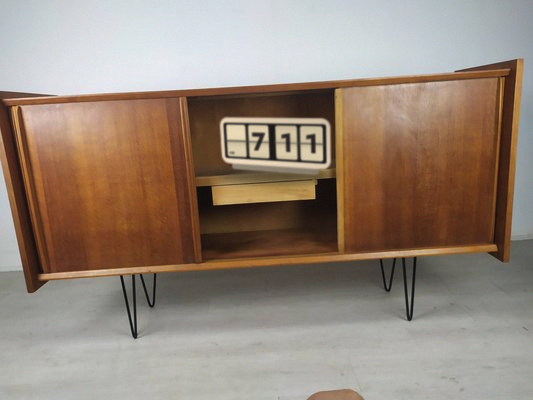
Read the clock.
7:11
